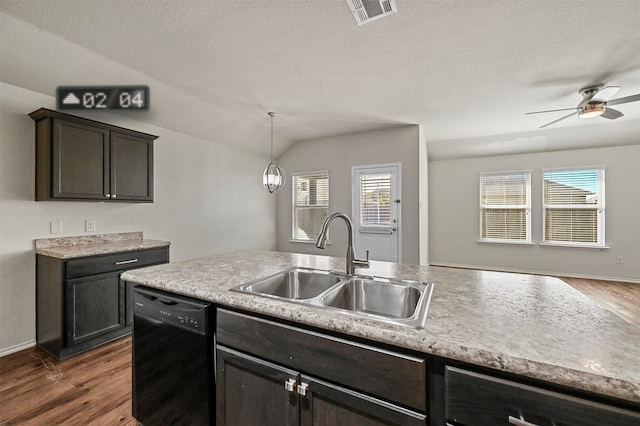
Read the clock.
2:04
